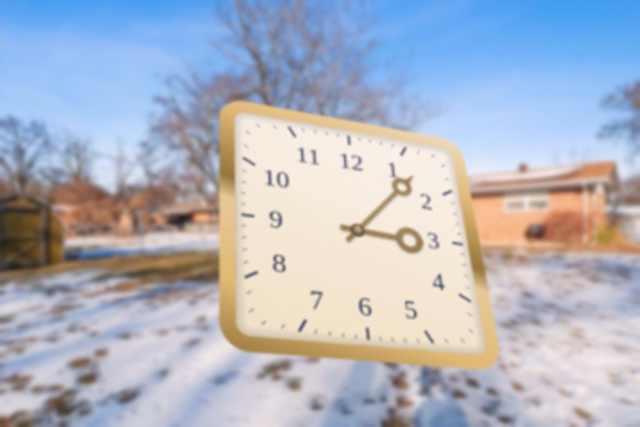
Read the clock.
3:07
